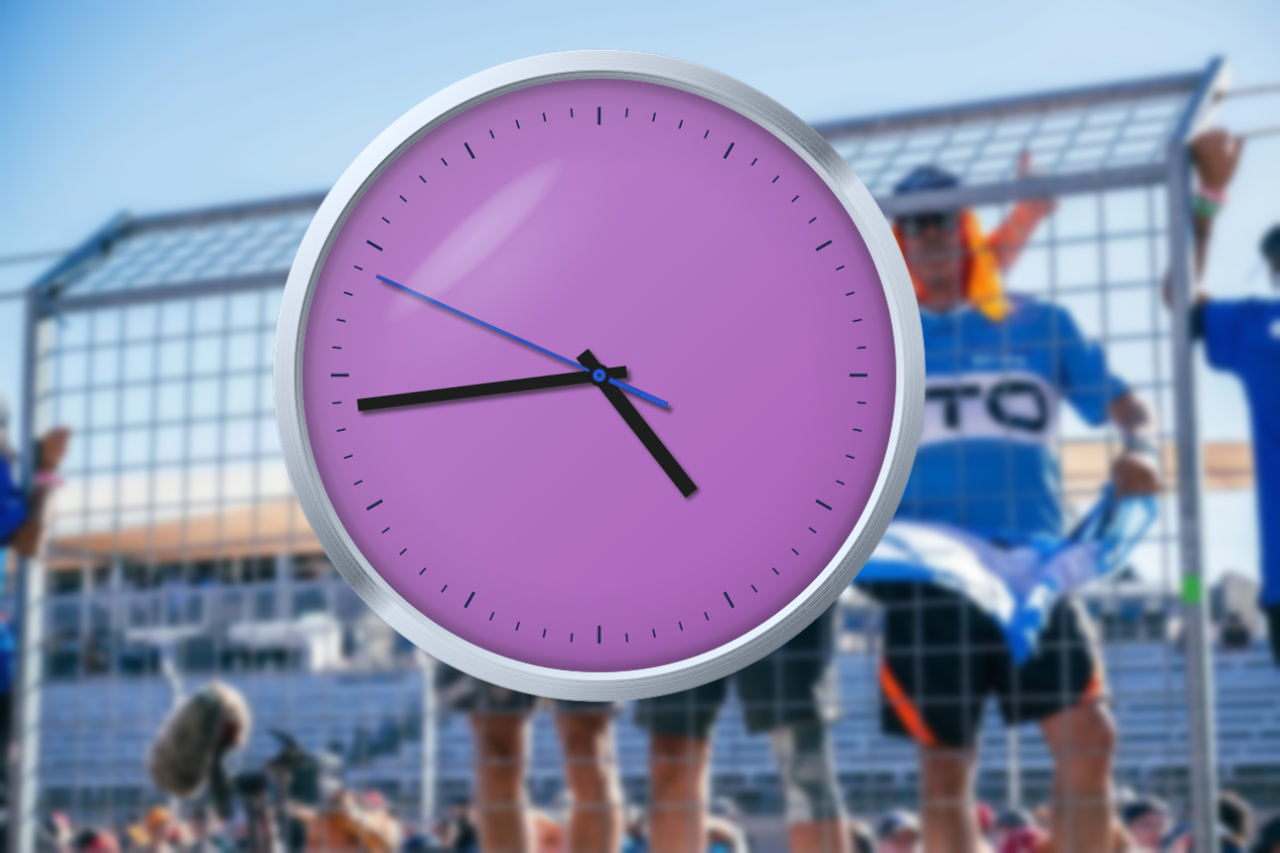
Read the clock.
4:43:49
